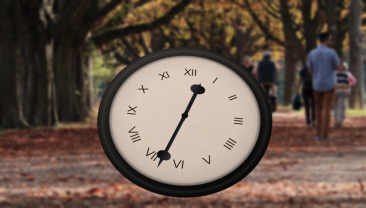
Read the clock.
12:33
